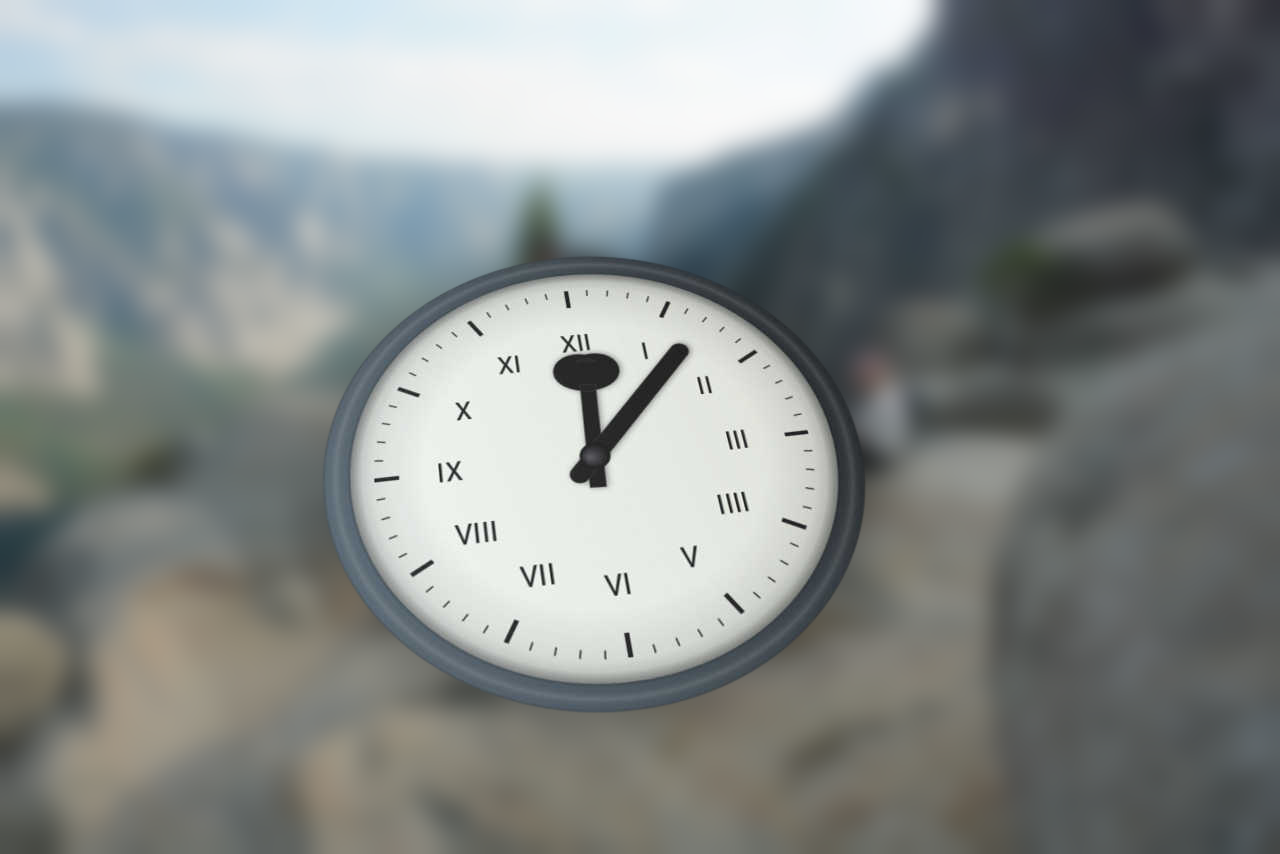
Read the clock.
12:07
